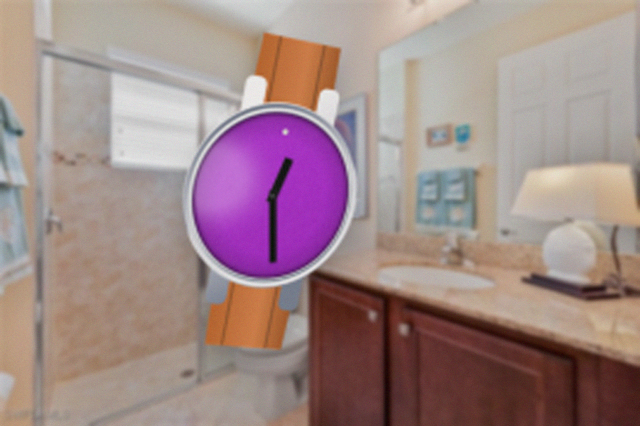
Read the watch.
12:28
